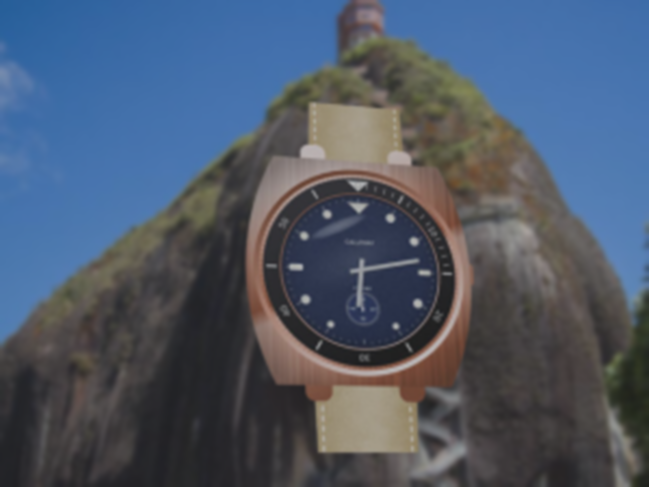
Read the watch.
6:13
